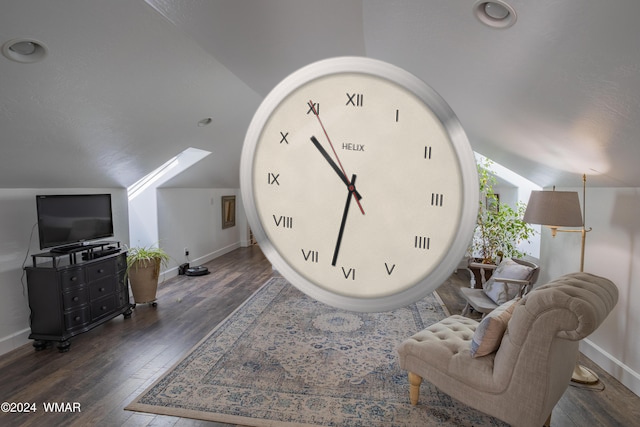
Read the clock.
10:31:55
